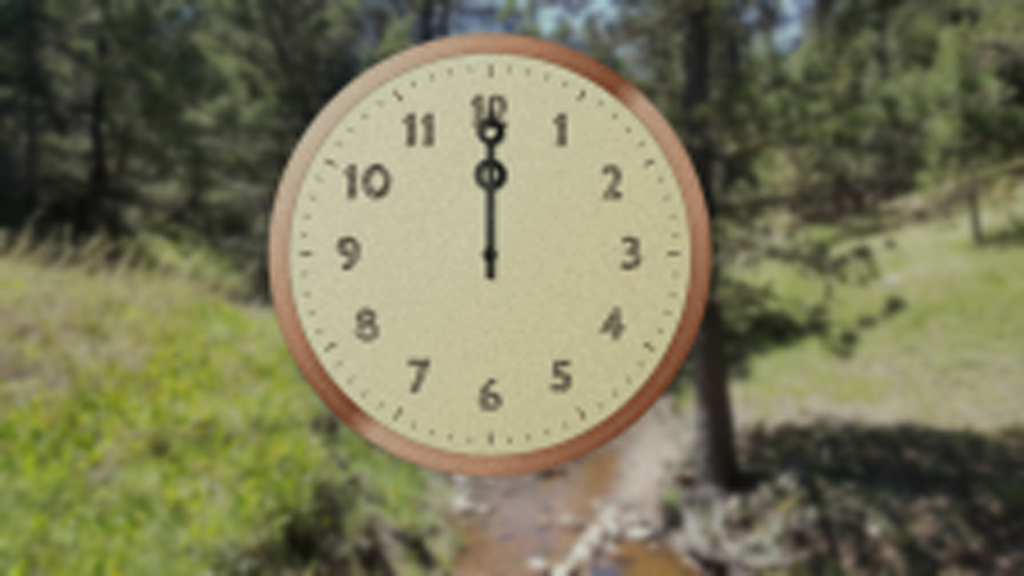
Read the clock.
12:00
